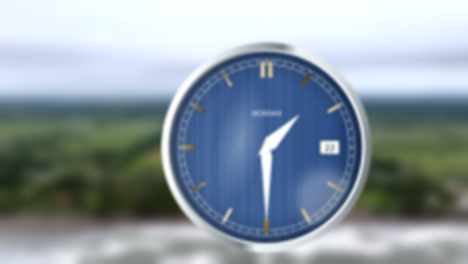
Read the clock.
1:30
